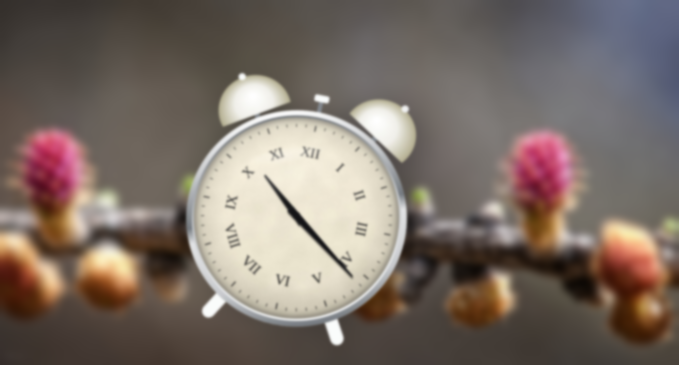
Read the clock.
10:21
